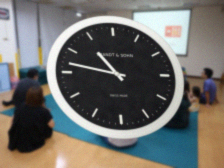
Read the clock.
10:47
